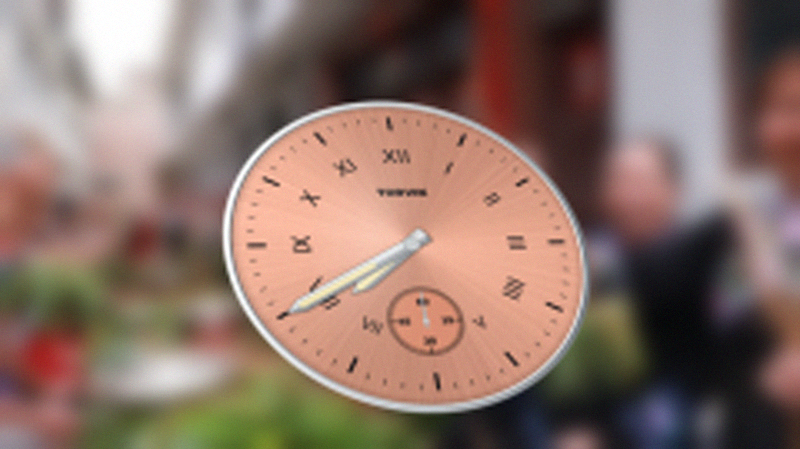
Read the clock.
7:40
